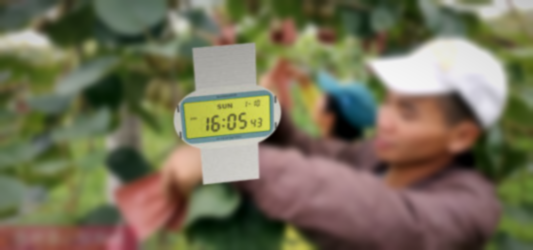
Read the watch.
16:05:43
